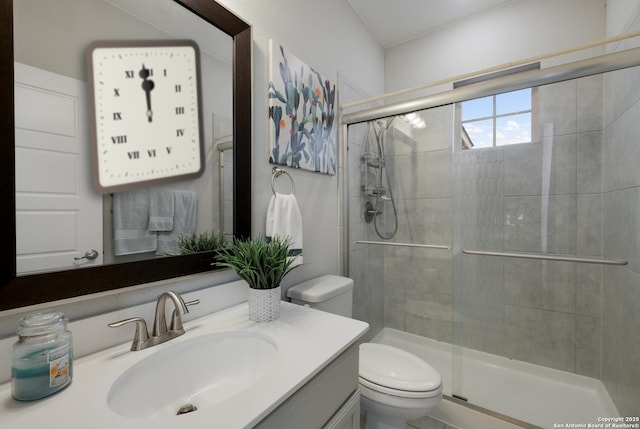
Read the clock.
11:59
